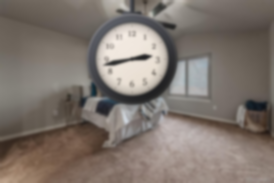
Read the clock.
2:43
